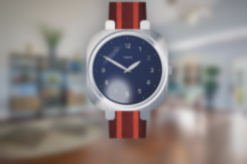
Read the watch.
1:50
